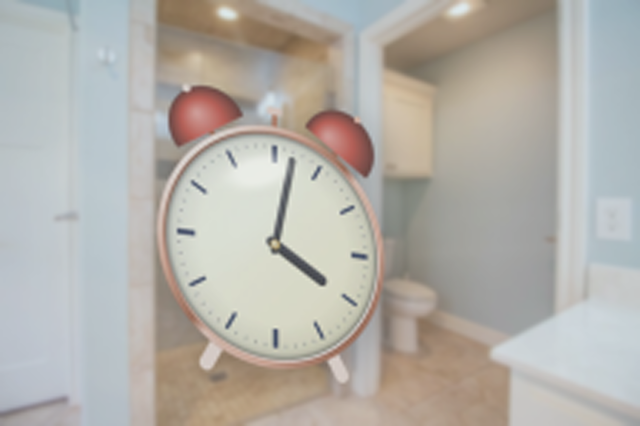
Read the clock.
4:02
